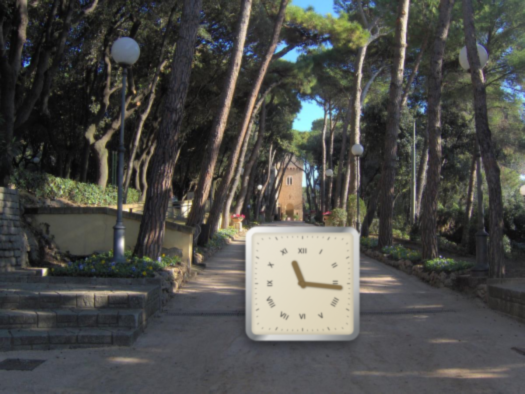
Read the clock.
11:16
